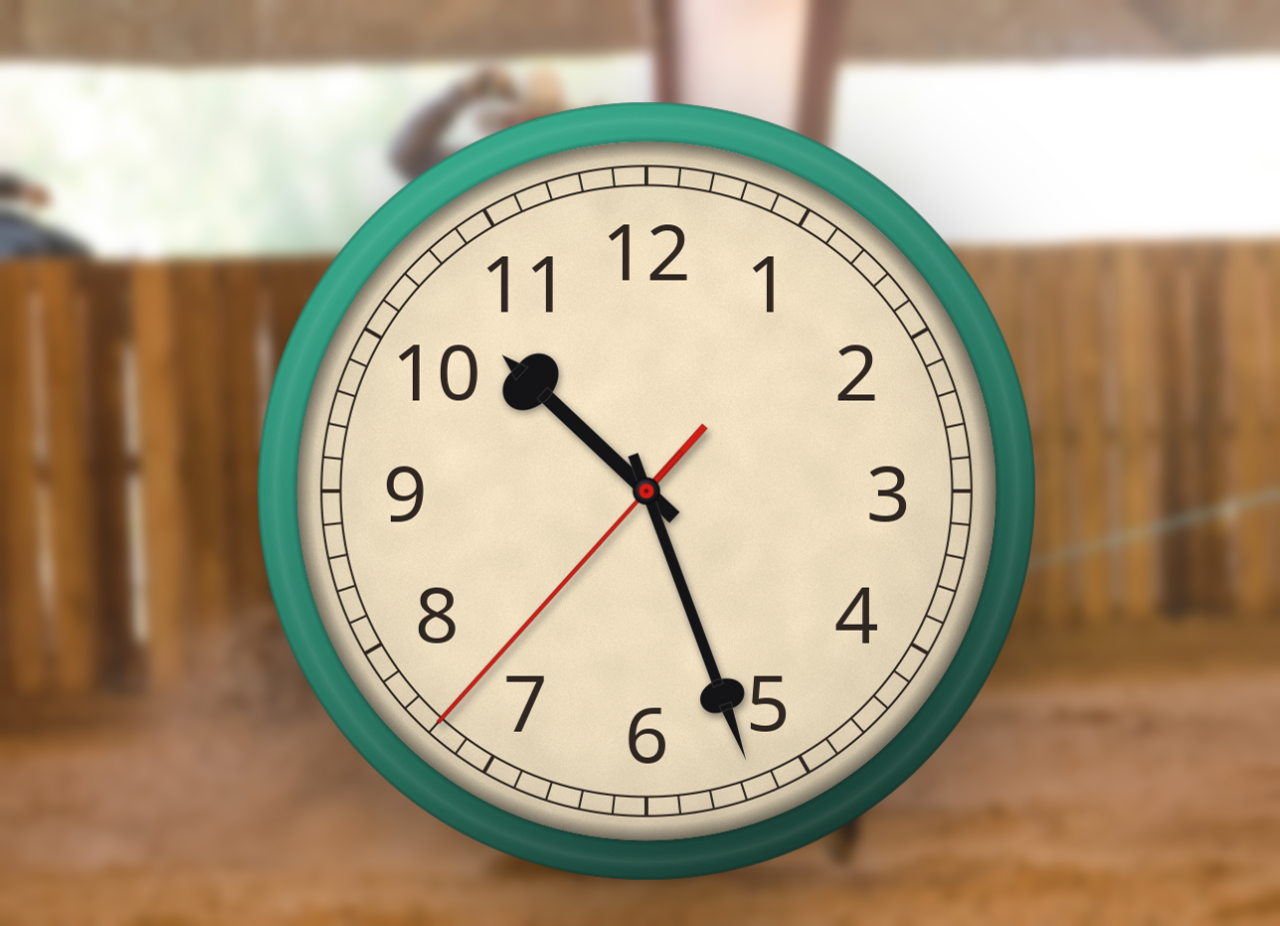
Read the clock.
10:26:37
